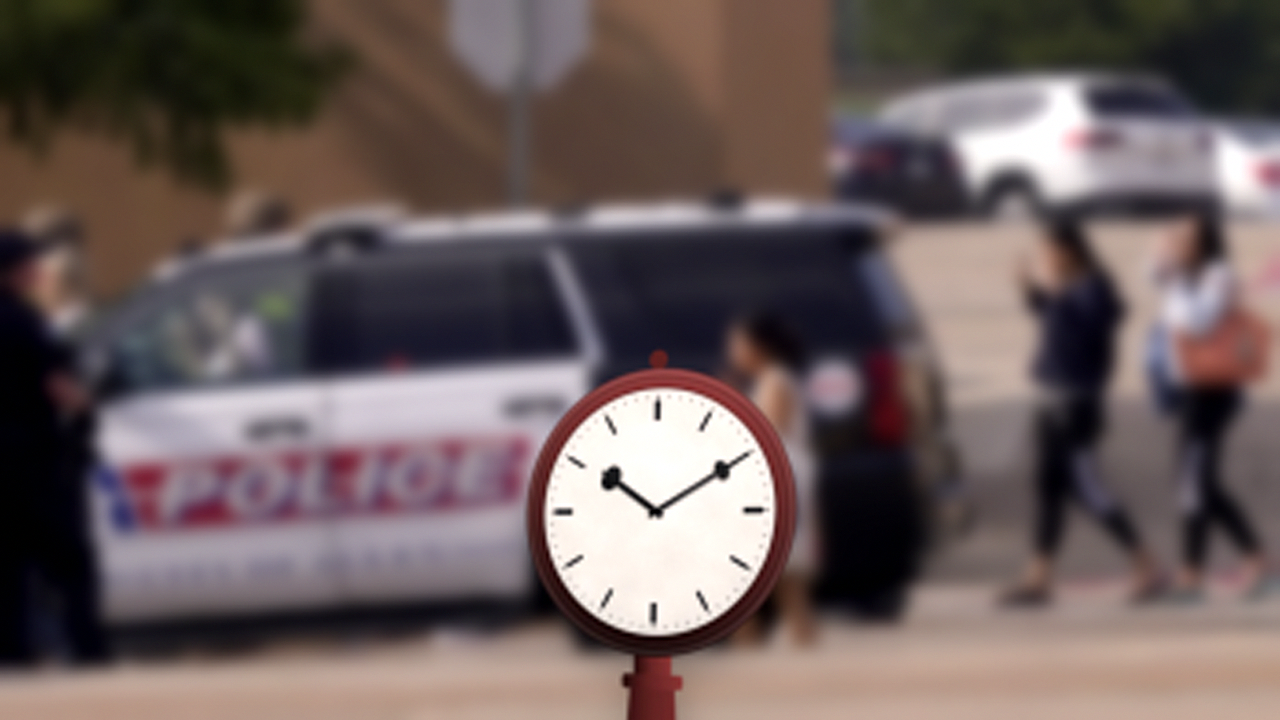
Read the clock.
10:10
